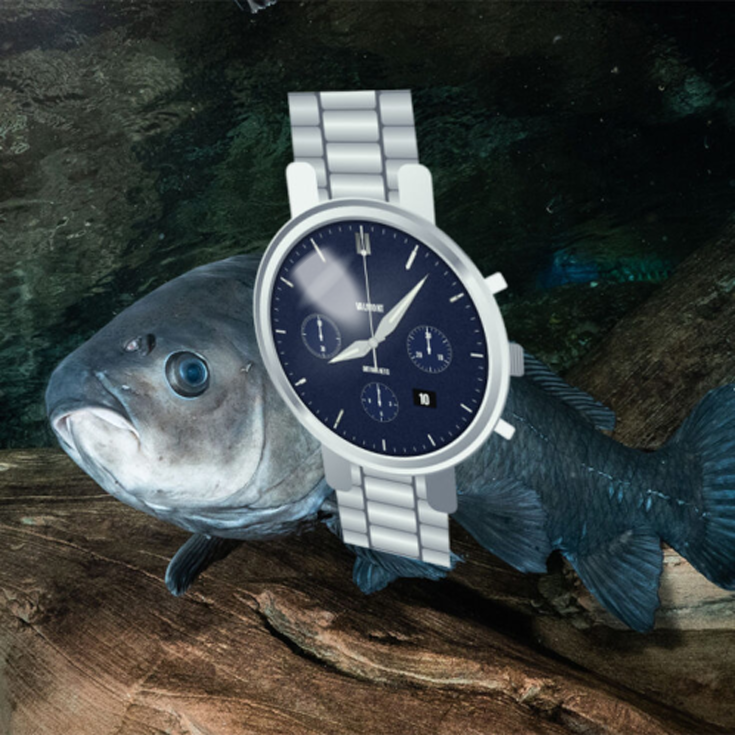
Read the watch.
8:07
